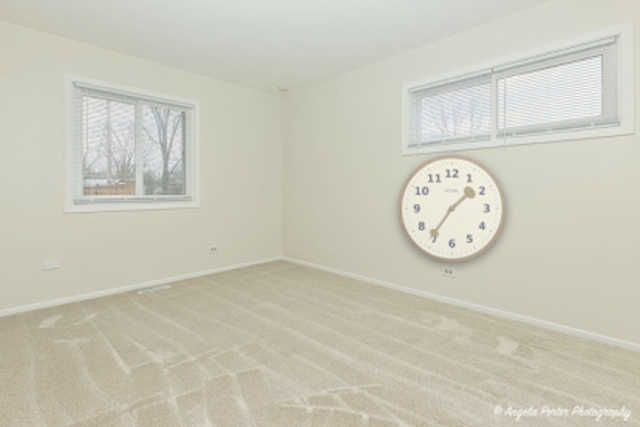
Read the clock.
1:36
